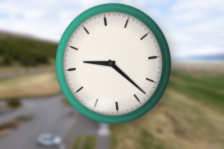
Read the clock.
9:23
